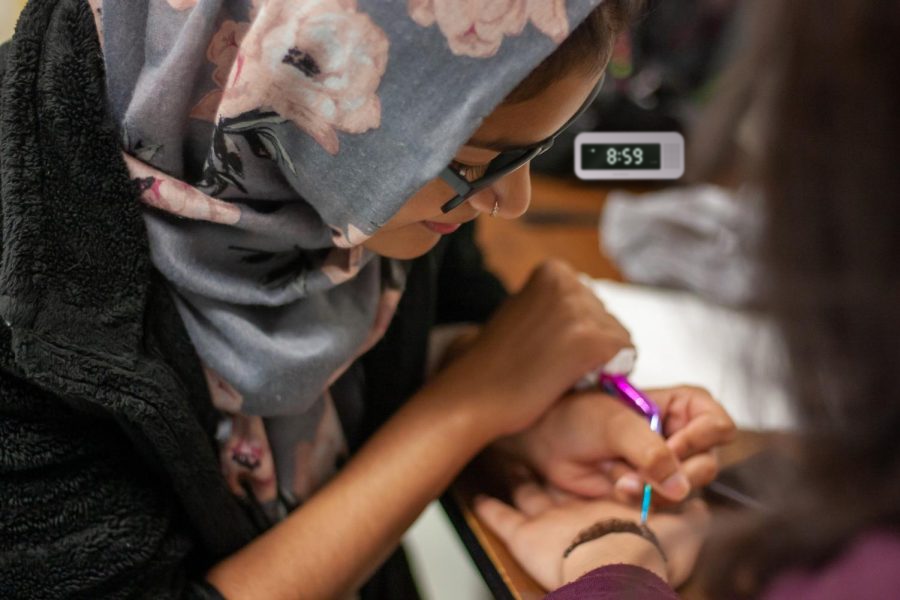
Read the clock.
8:59
